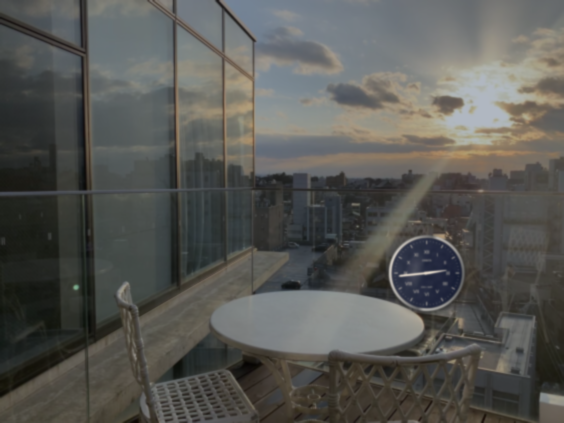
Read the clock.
2:44
